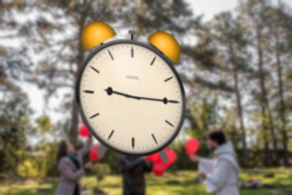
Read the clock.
9:15
